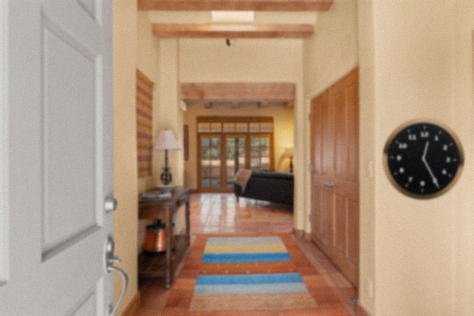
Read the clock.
12:25
